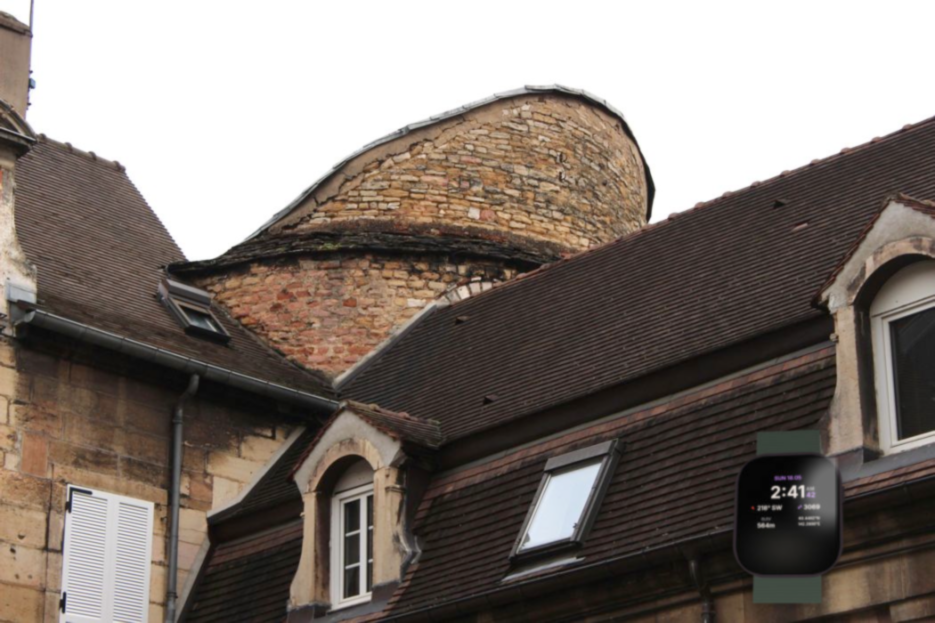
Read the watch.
2:41
